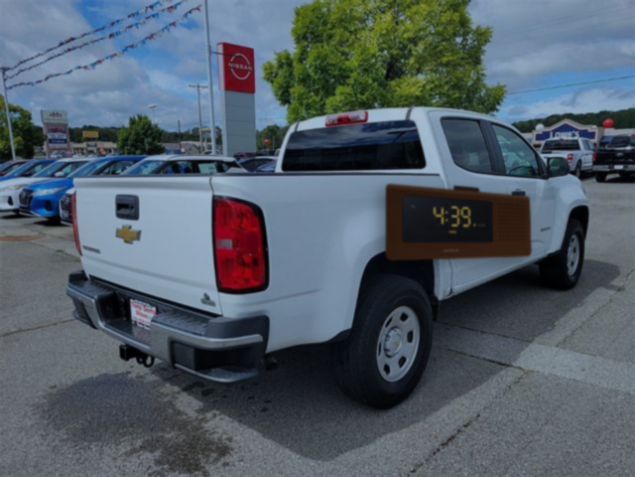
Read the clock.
4:39
